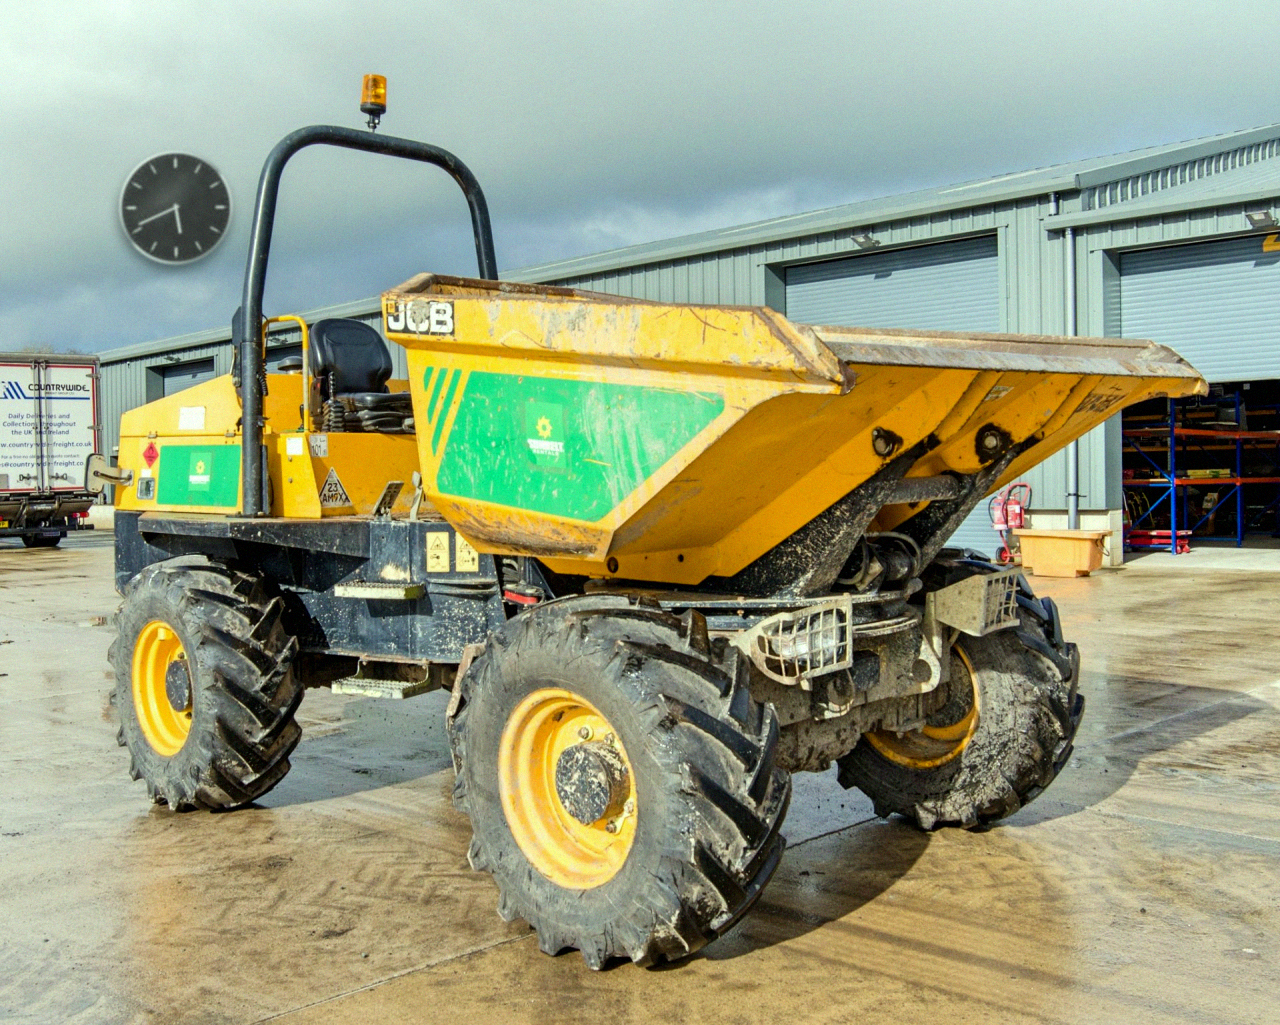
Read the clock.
5:41
